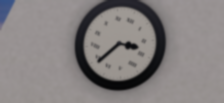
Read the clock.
2:34
